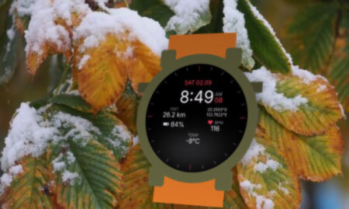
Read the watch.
8:49
